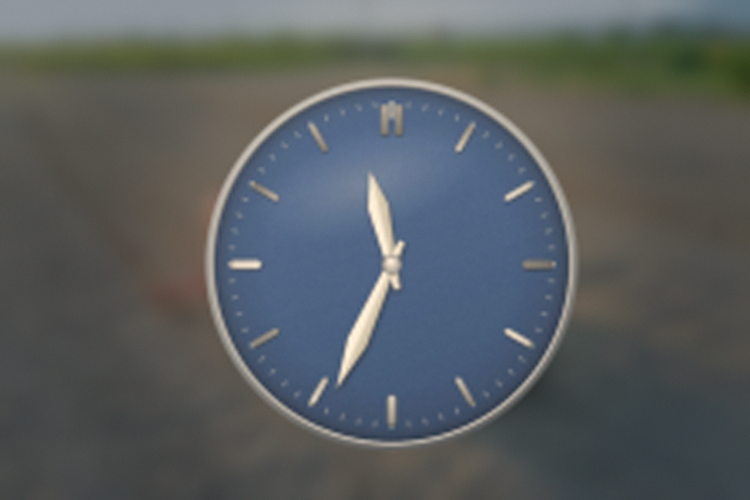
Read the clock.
11:34
